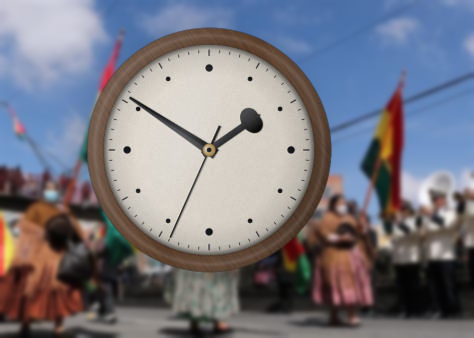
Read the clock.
1:50:34
